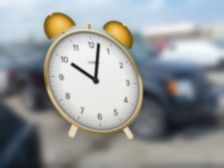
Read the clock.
10:02
